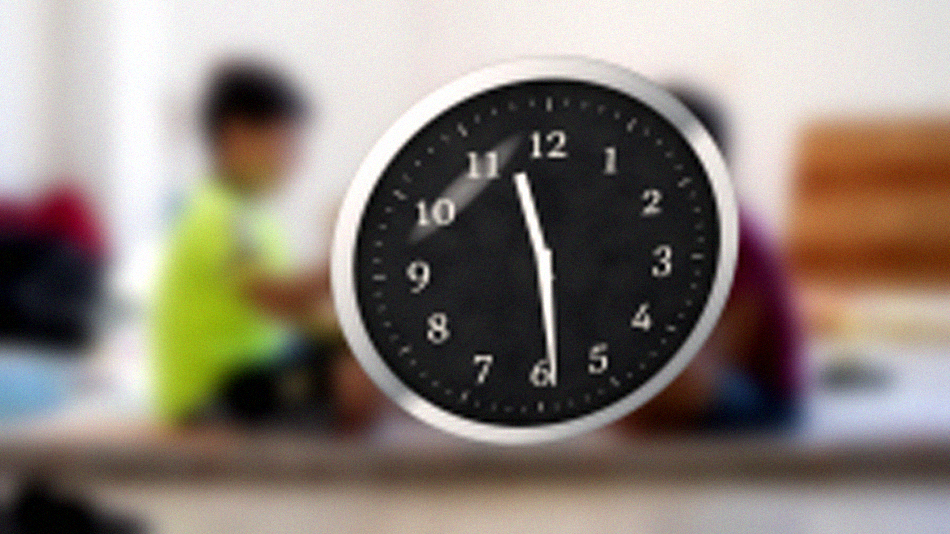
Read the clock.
11:29
